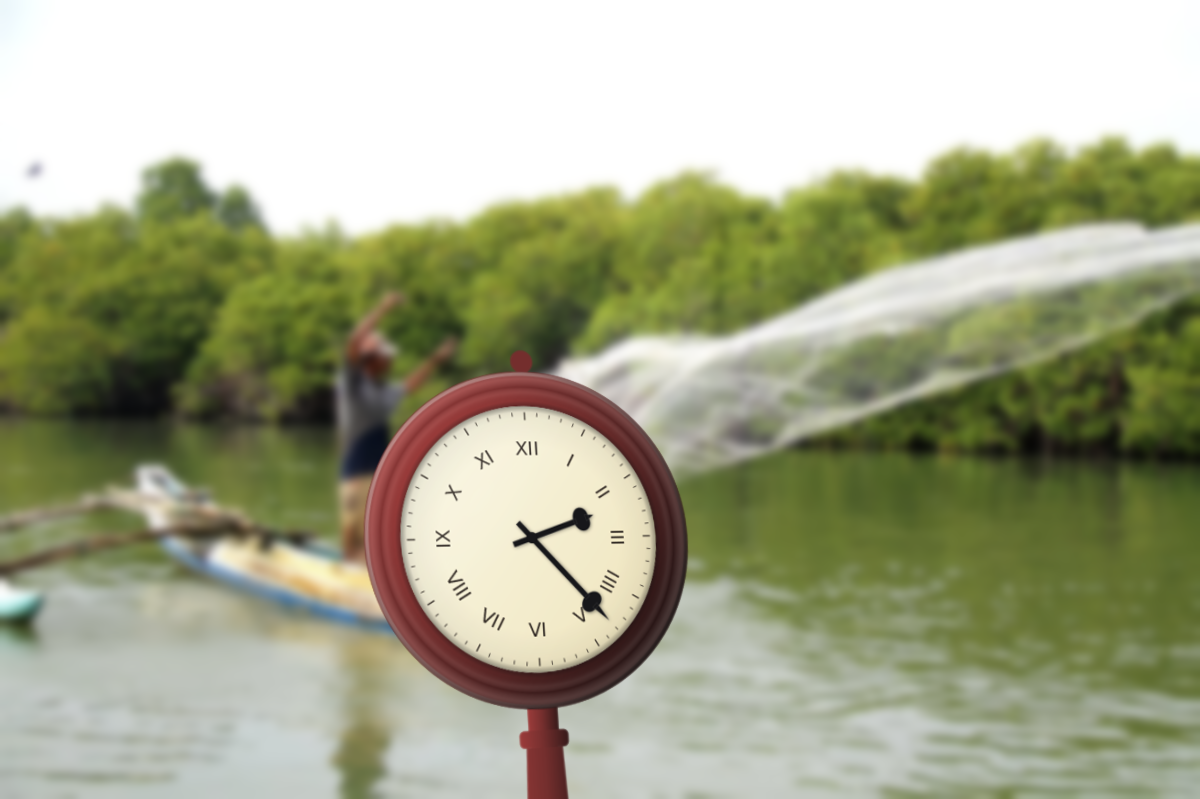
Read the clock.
2:23
